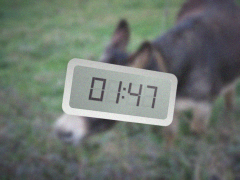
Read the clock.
1:47
